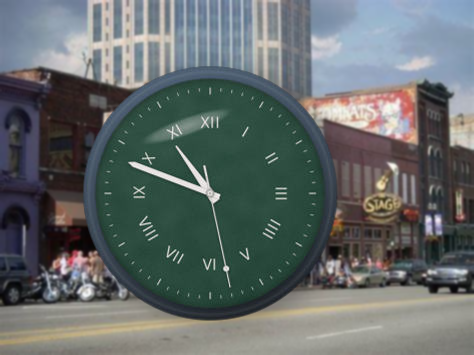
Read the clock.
10:48:28
